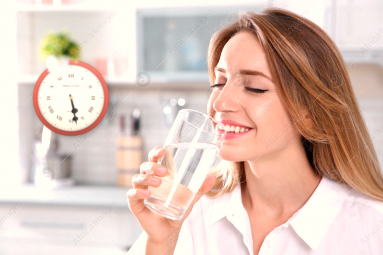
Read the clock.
5:28
